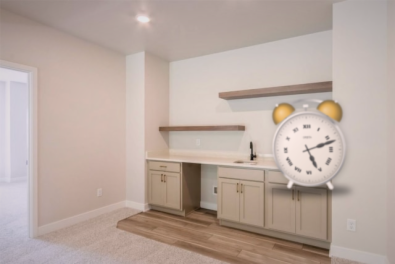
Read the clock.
5:12
